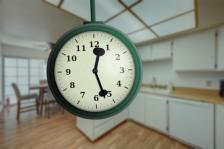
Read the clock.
12:27
